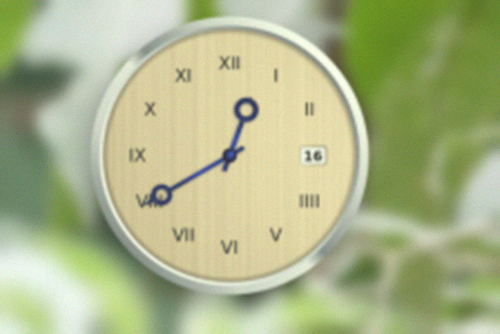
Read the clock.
12:40
